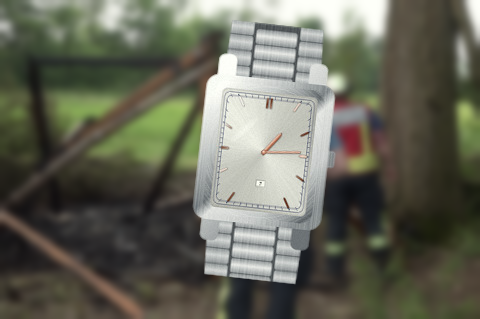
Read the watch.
1:14
